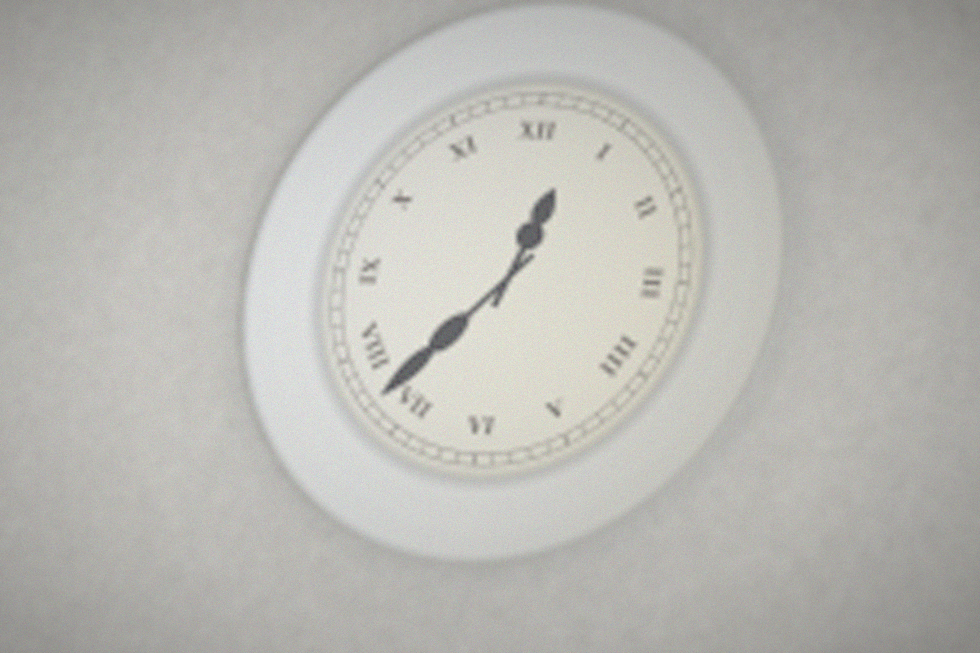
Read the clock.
12:37
